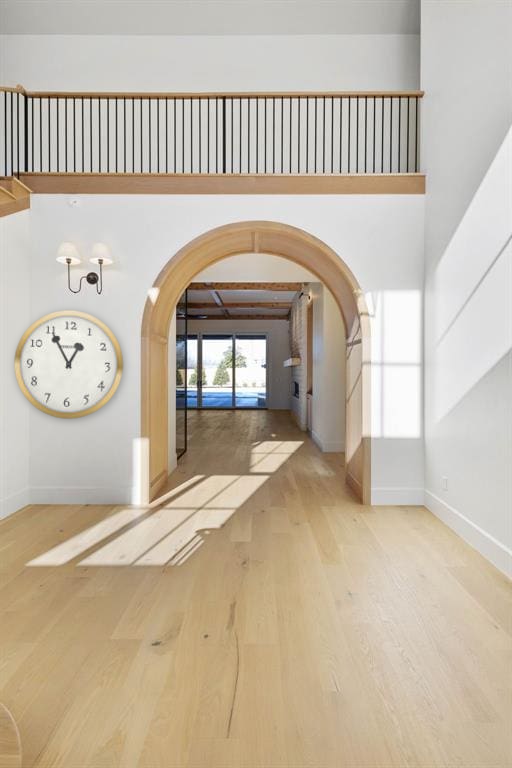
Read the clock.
12:55
